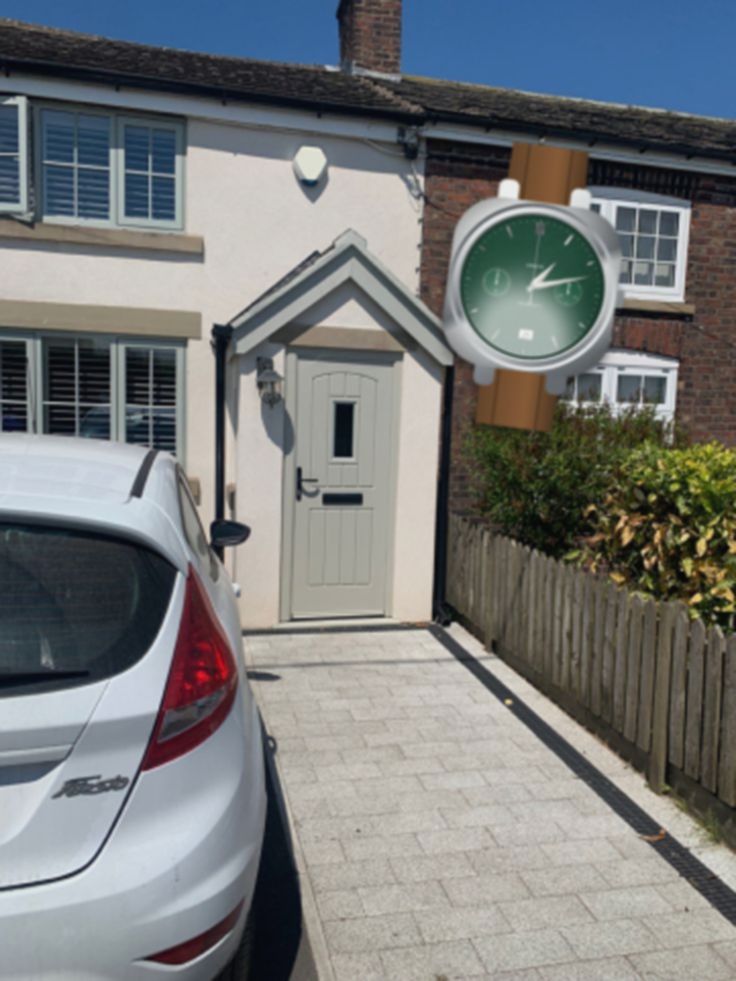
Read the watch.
1:12
